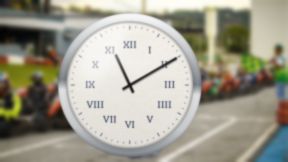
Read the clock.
11:10
